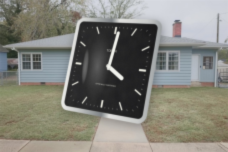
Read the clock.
4:01
